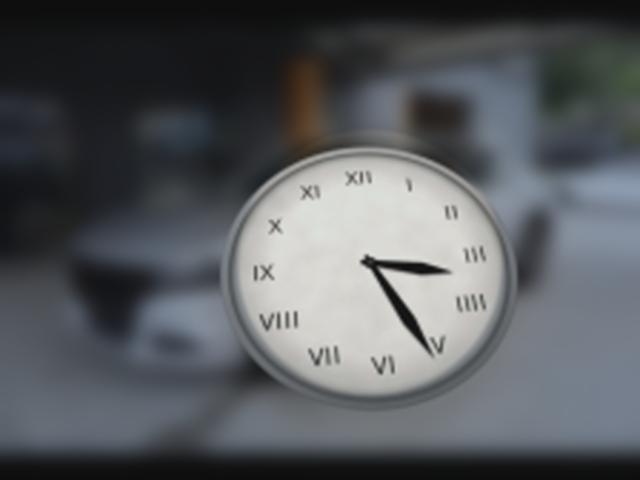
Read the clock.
3:26
